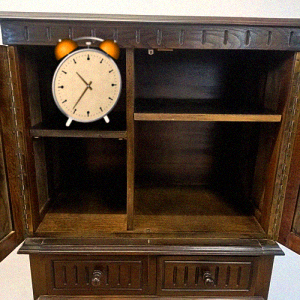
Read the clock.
10:36
